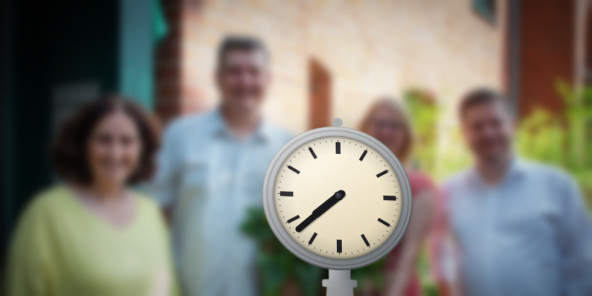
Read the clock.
7:38
